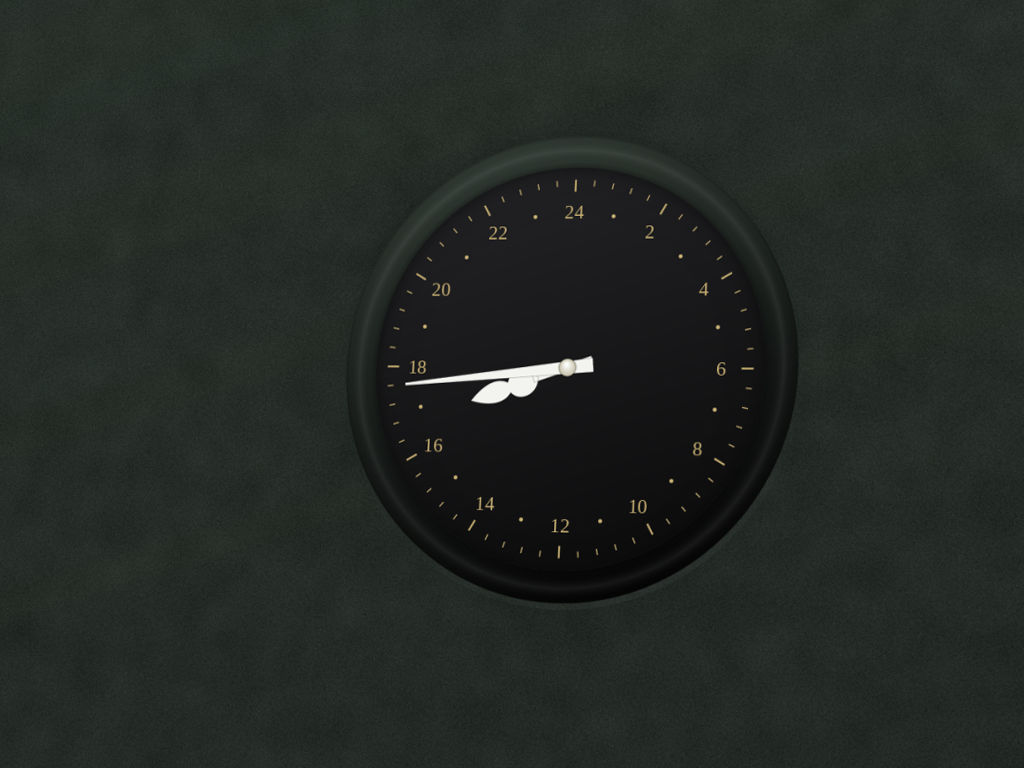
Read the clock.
16:44
